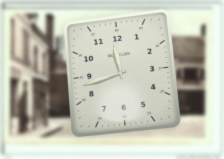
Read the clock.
11:43
